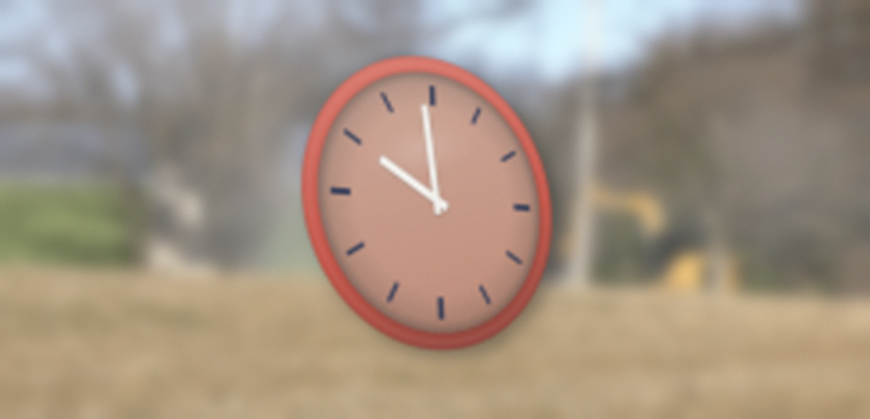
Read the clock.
9:59
